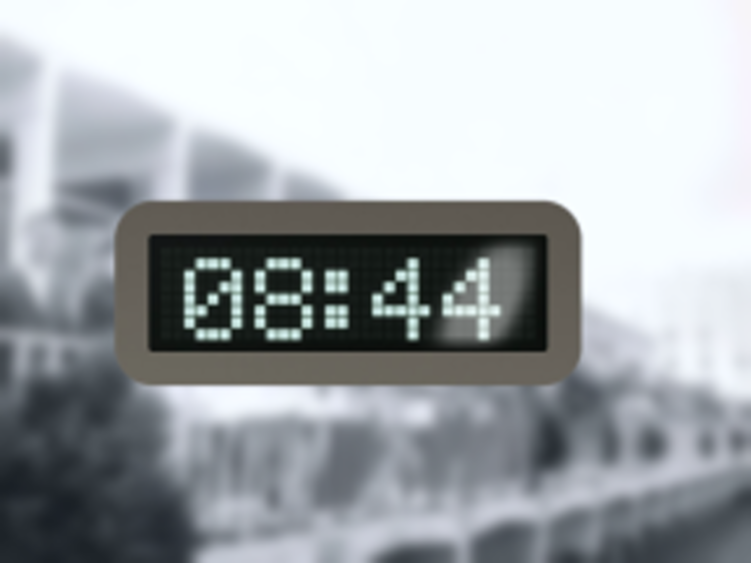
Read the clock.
8:44
